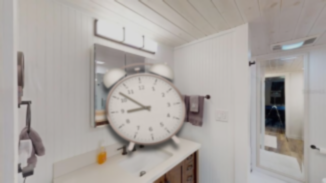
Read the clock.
8:52
